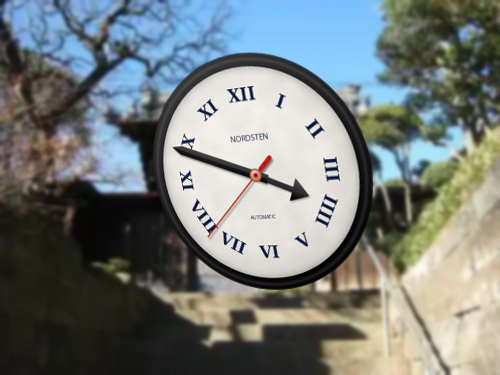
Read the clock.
3:48:38
